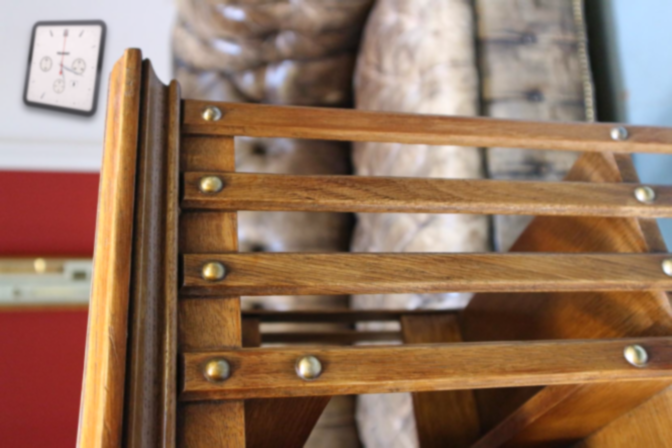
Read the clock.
5:18
